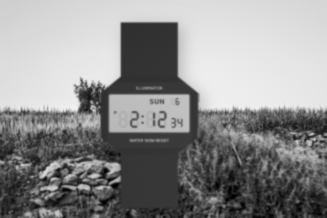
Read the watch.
2:12:34
